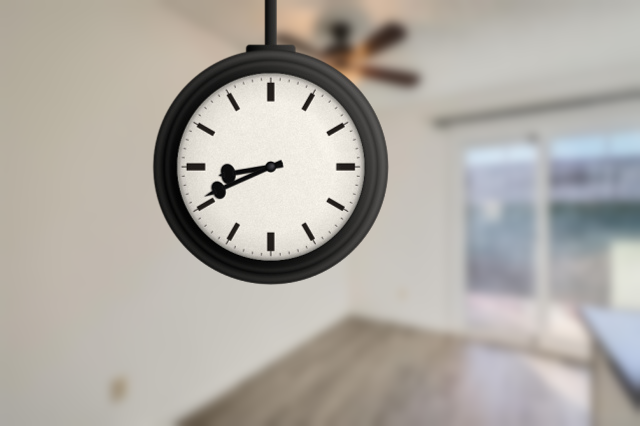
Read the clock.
8:41
